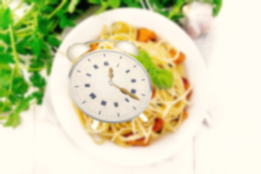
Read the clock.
12:22
